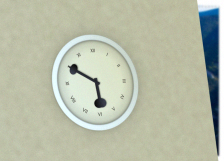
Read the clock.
5:50
